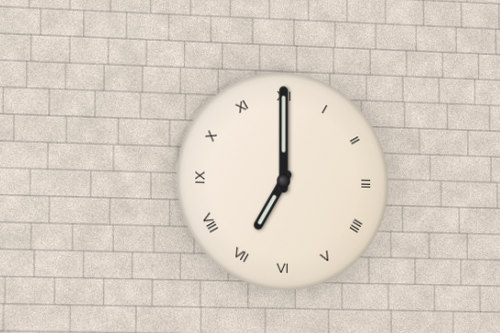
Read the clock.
7:00
